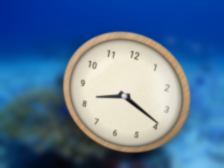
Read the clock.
8:19
